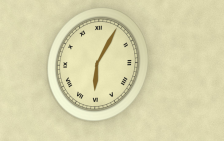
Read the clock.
6:05
